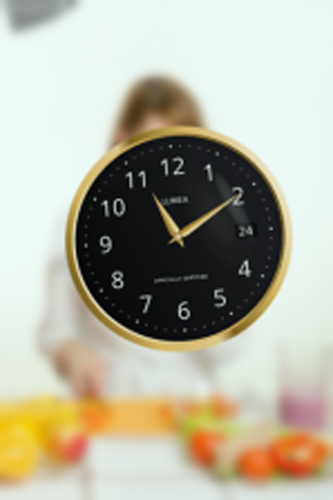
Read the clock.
11:10
